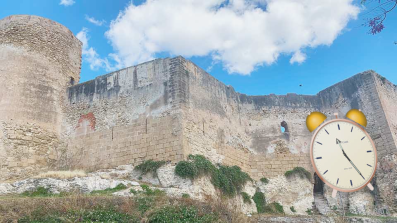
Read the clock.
11:25
